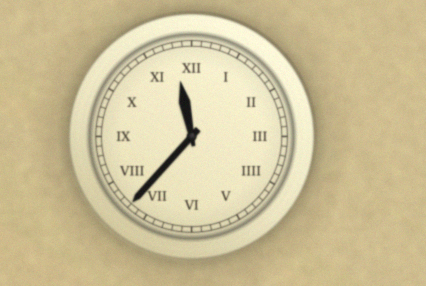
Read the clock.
11:37
